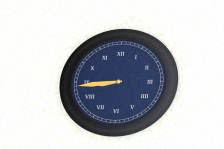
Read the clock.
8:44
